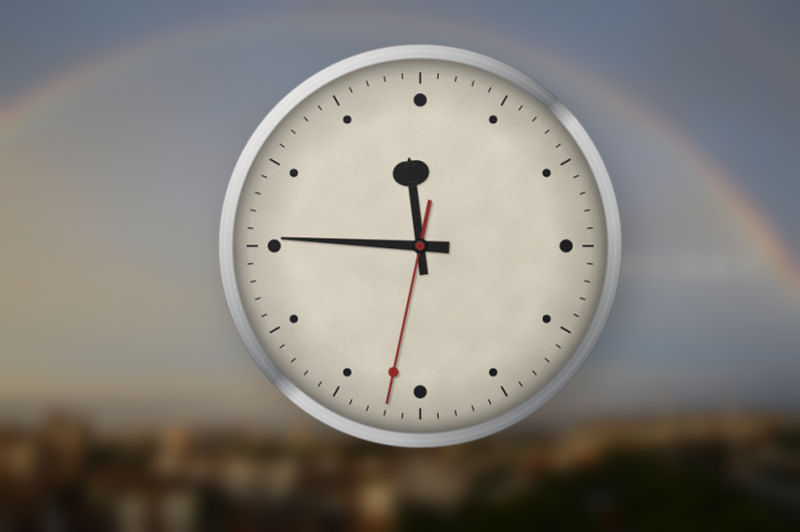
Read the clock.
11:45:32
